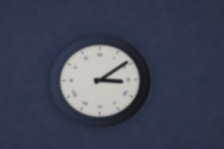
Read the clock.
3:09
